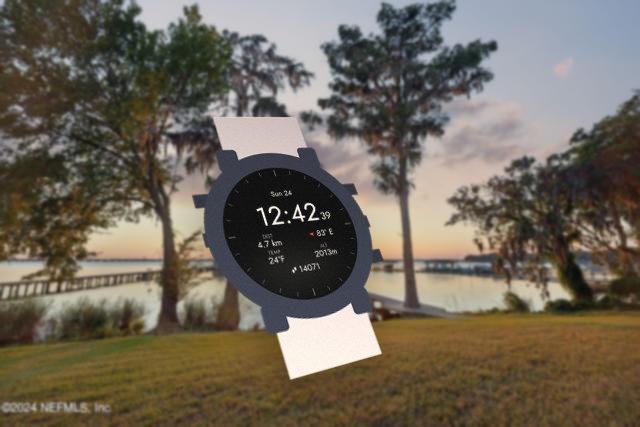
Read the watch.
12:42:39
